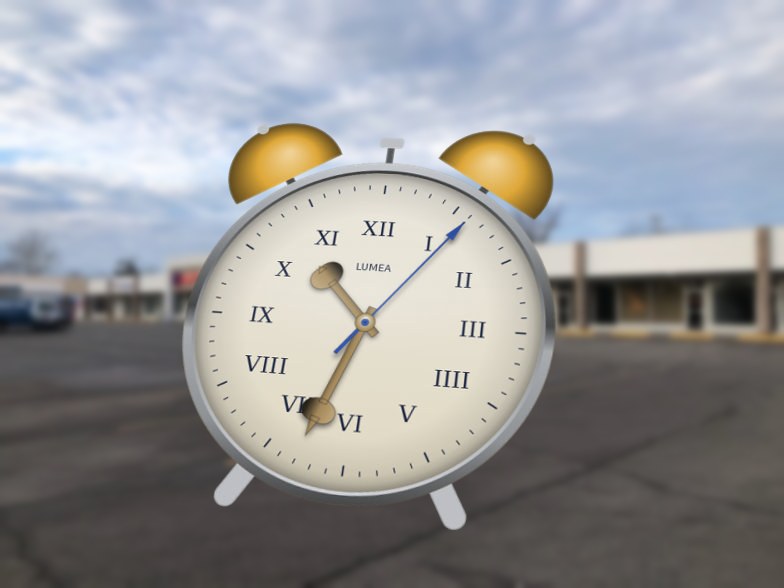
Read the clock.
10:33:06
